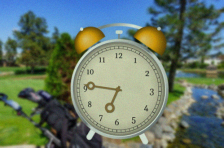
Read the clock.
6:46
